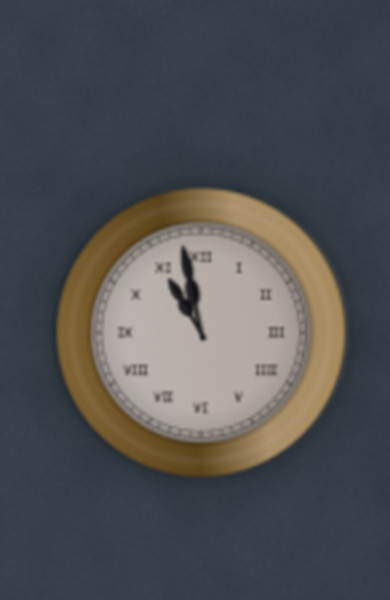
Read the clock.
10:58
